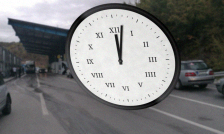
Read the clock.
12:02
